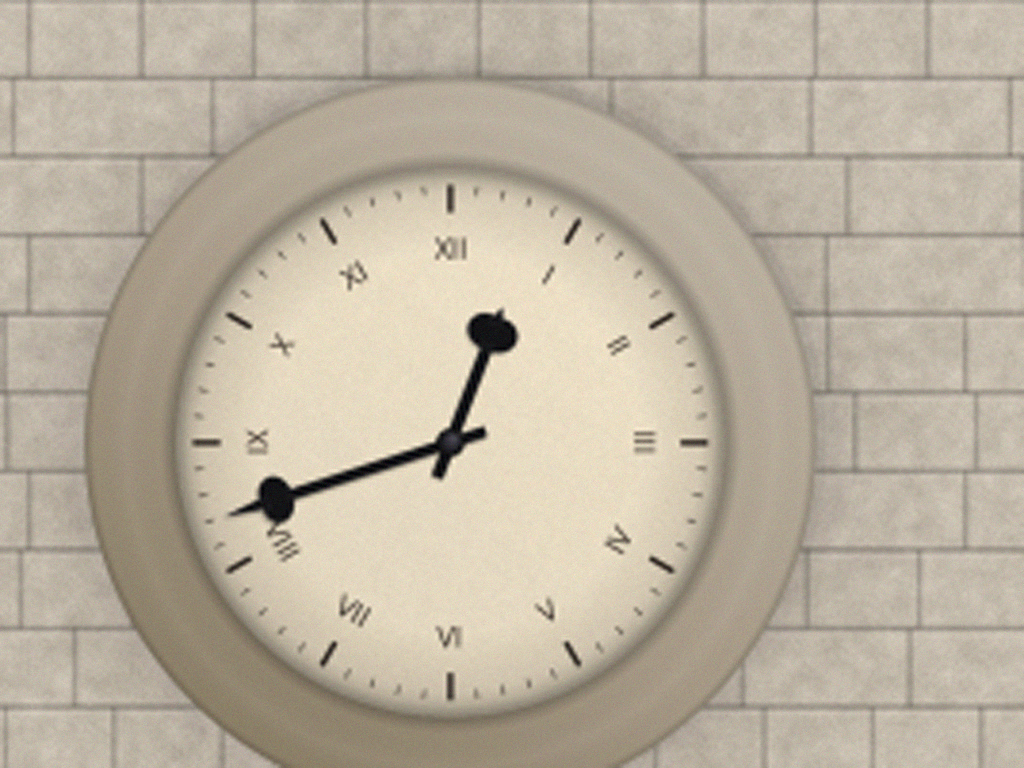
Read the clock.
12:42
